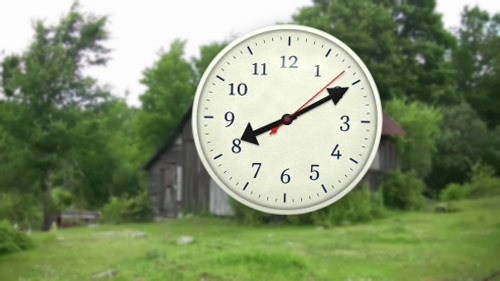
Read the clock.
8:10:08
